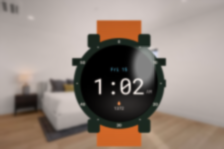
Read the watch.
1:02
